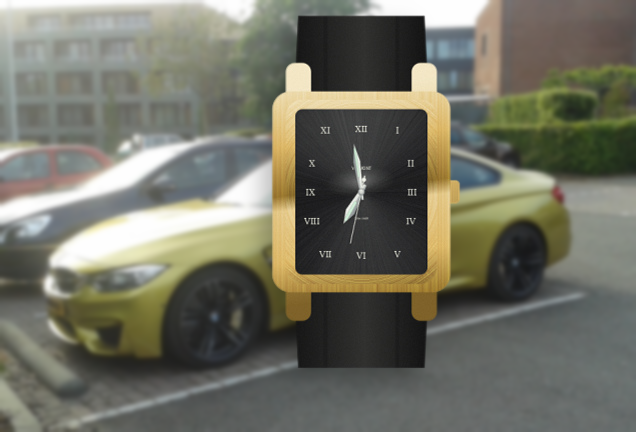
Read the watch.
6:58:32
